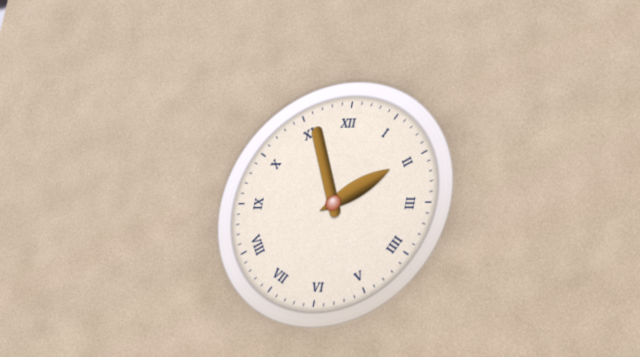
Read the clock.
1:56
